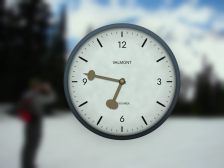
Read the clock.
6:47
